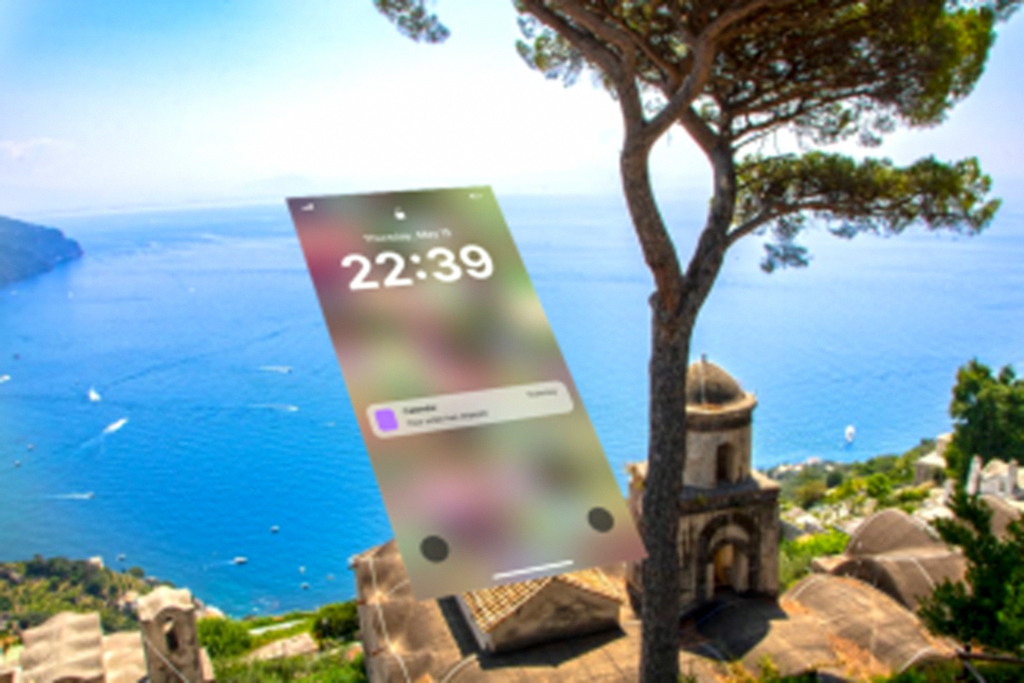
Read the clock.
22:39
